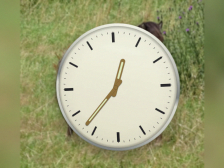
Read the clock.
12:37
